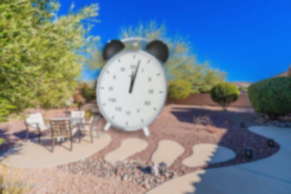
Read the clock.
12:02
